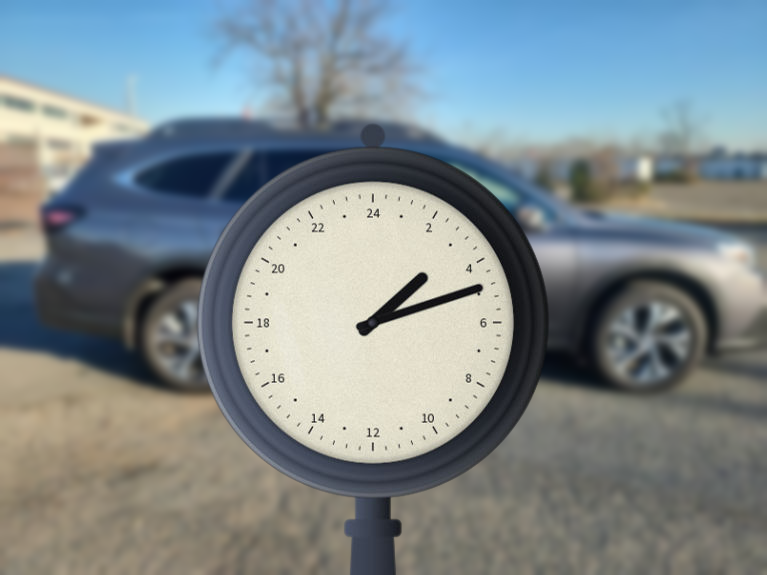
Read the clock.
3:12
